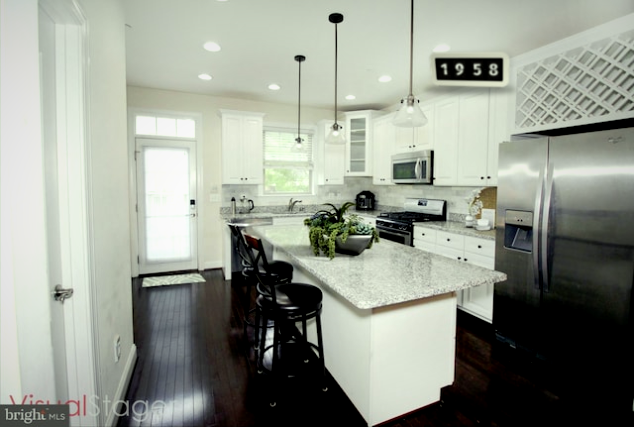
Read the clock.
19:58
